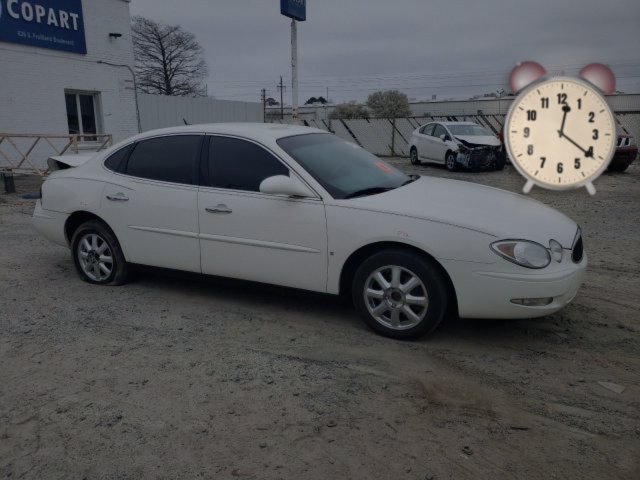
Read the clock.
12:21
